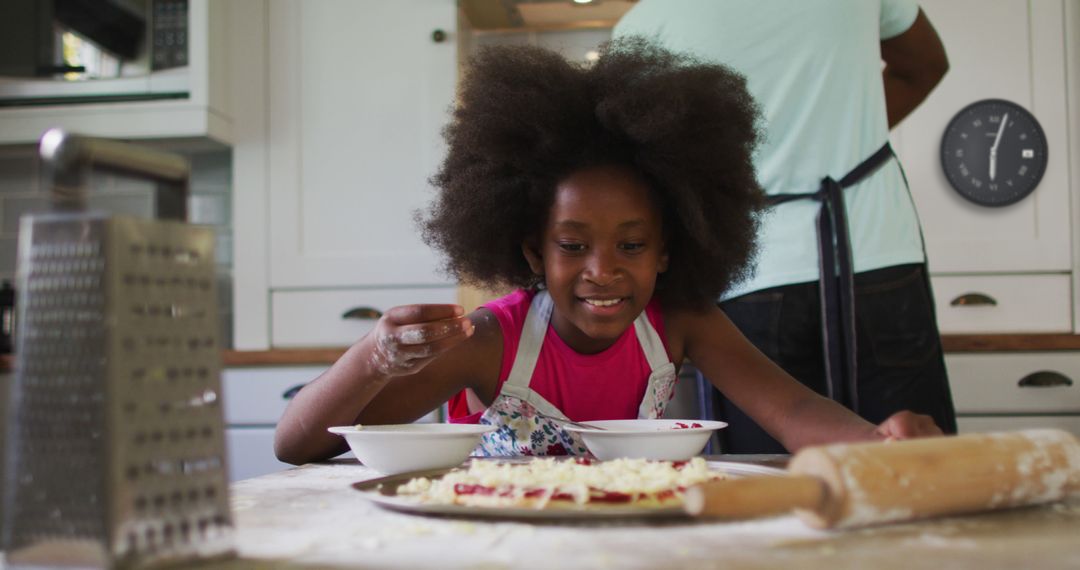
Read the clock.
6:03
